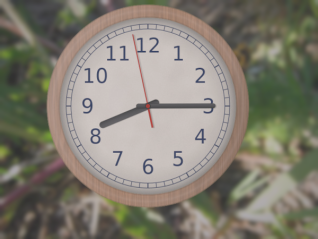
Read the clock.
8:14:58
